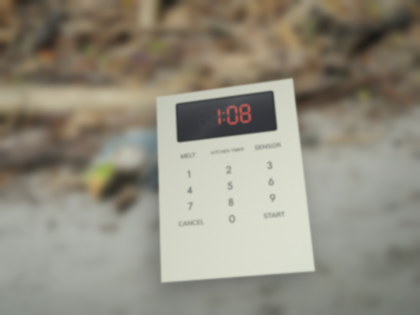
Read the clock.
1:08
